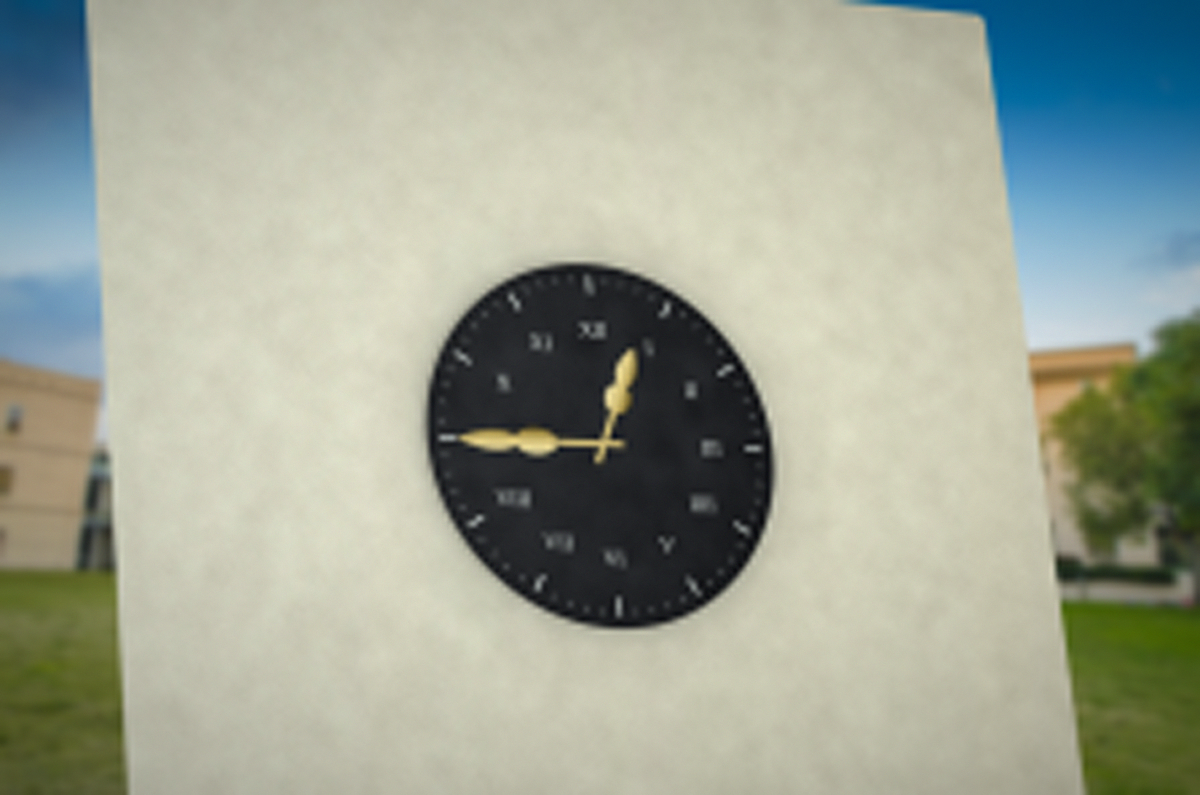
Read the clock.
12:45
